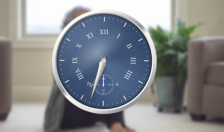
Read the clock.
6:33
